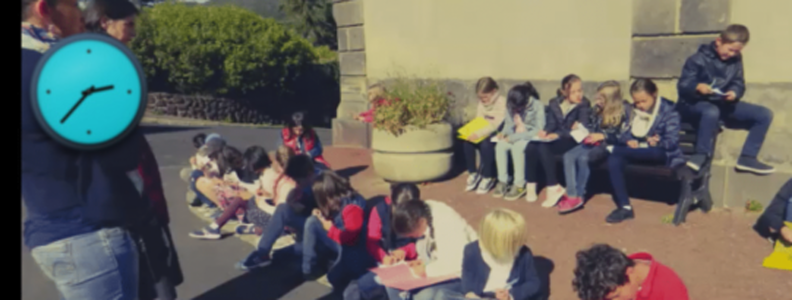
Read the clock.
2:37
